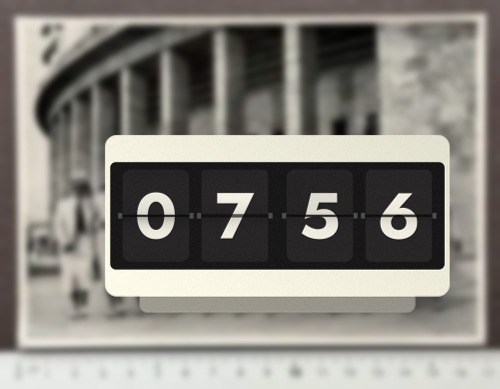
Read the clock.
7:56
